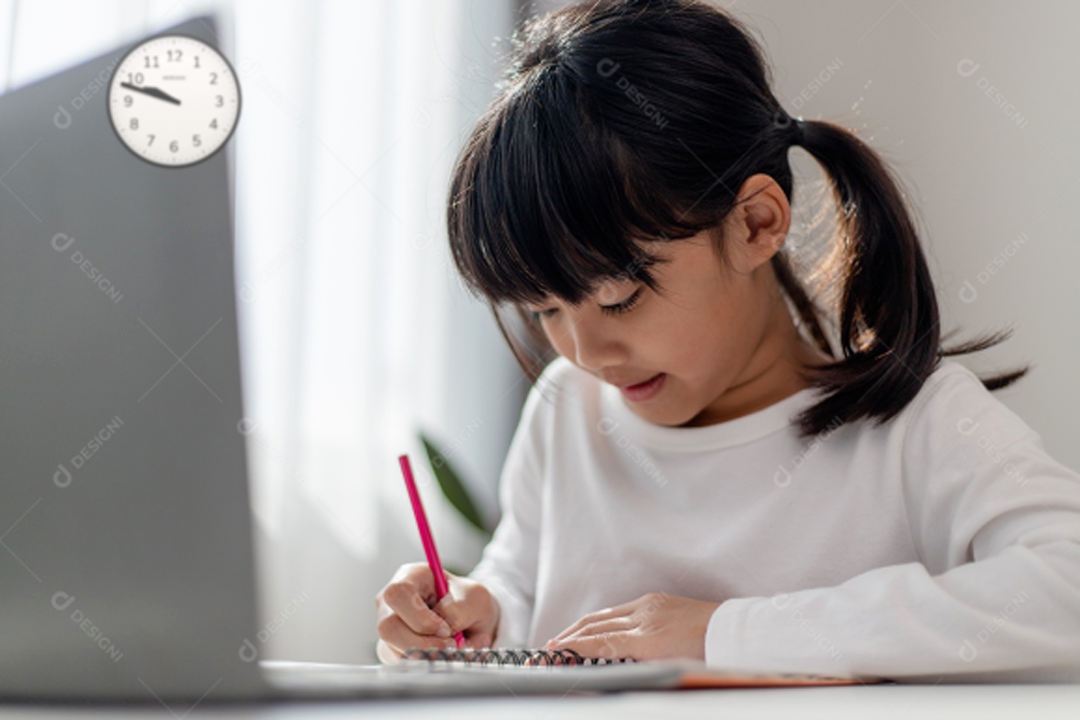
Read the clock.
9:48
